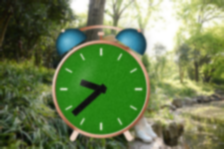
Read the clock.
9:38
